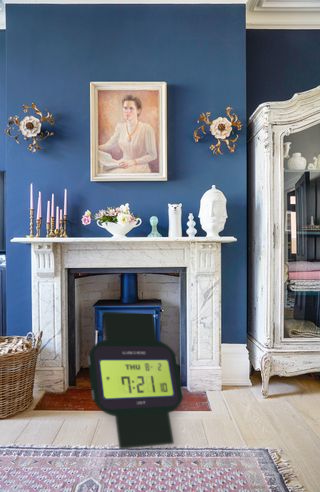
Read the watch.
7:21
